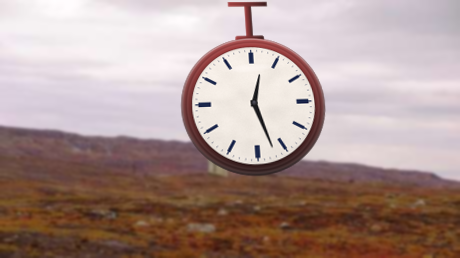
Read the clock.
12:27
